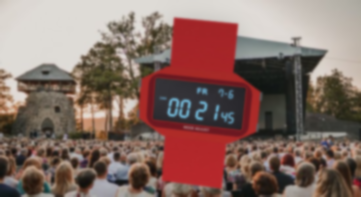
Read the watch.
0:21
